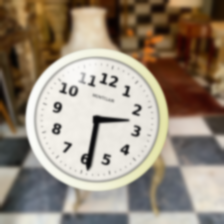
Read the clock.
2:29
